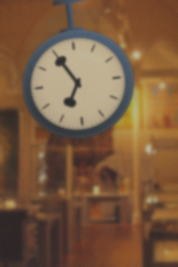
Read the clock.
6:55
